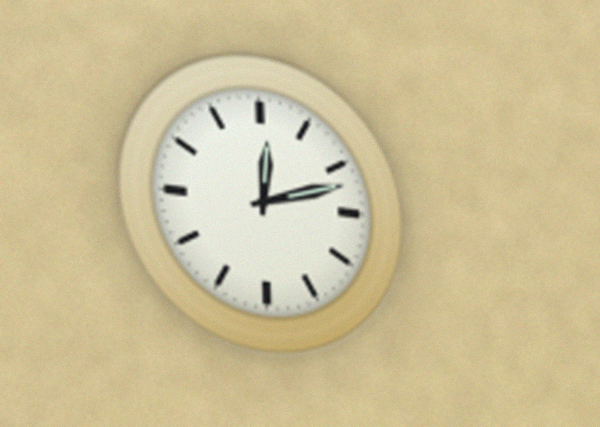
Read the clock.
12:12
